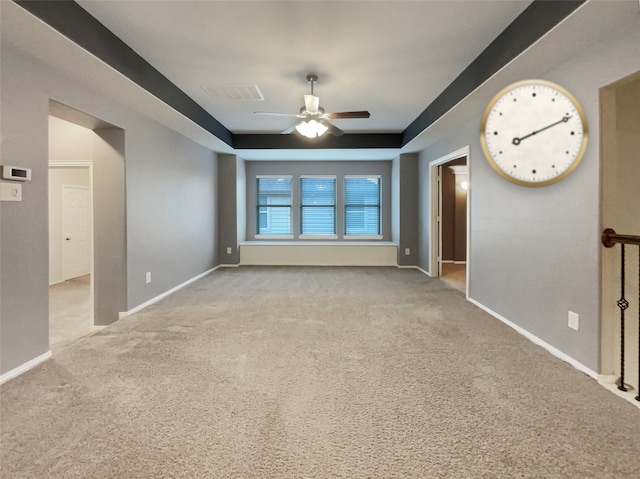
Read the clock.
8:11
